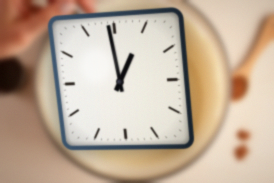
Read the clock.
12:59
